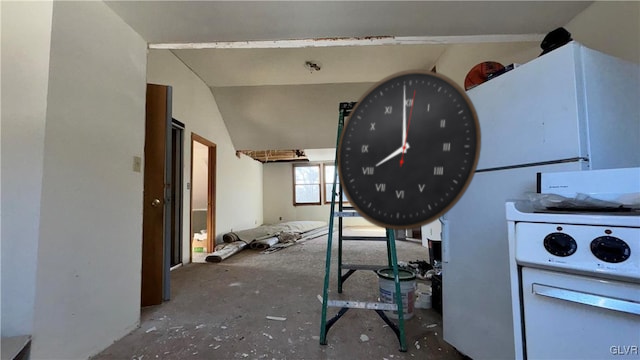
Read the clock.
7:59:01
